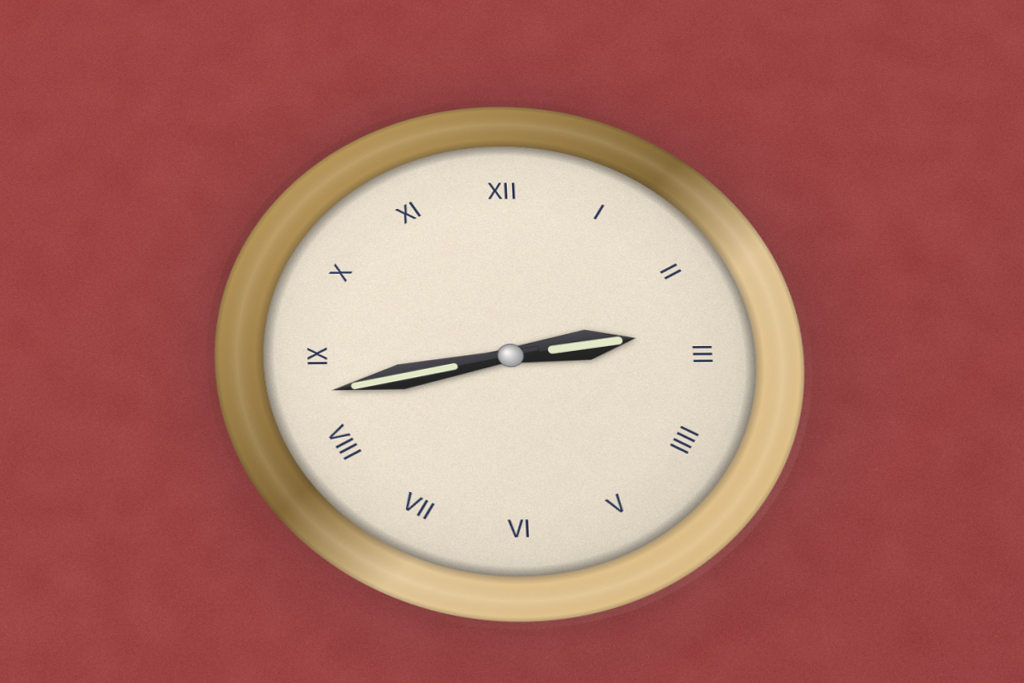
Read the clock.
2:43
